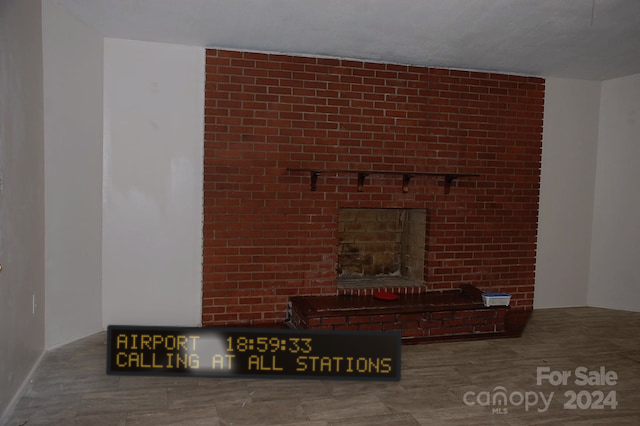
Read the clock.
18:59:33
